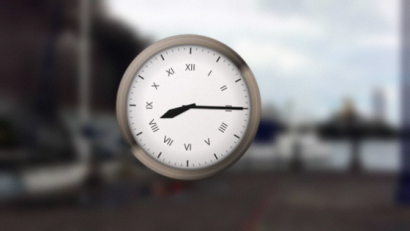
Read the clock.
8:15
